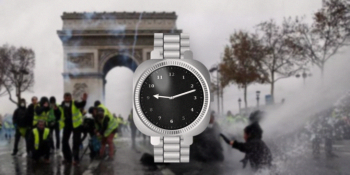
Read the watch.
9:12
